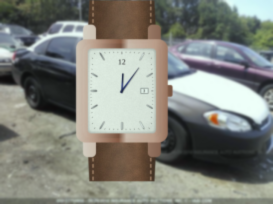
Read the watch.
12:06
